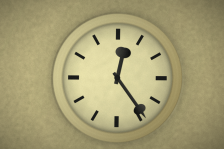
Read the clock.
12:24
